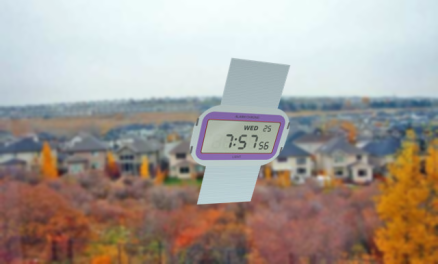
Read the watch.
7:57:56
